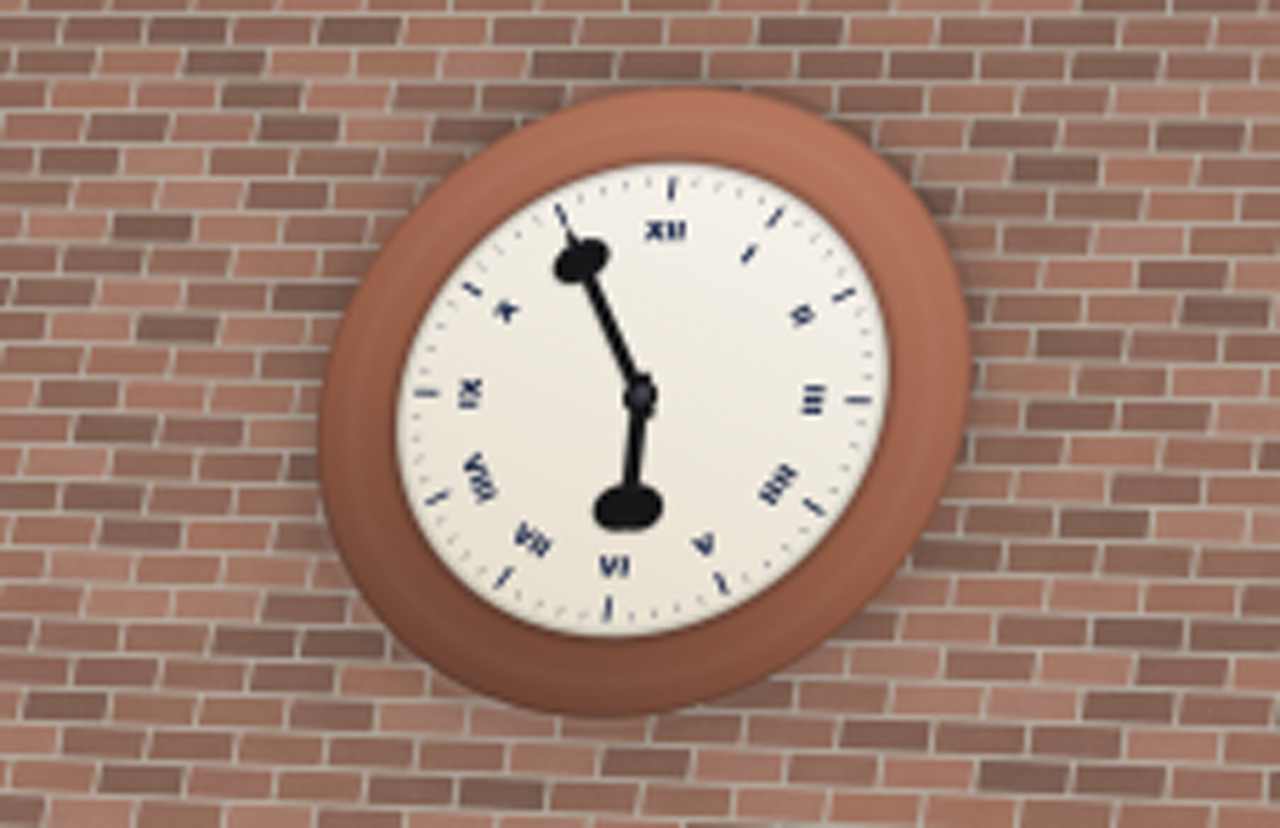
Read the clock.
5:55
